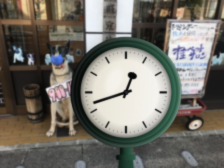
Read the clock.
12:42
